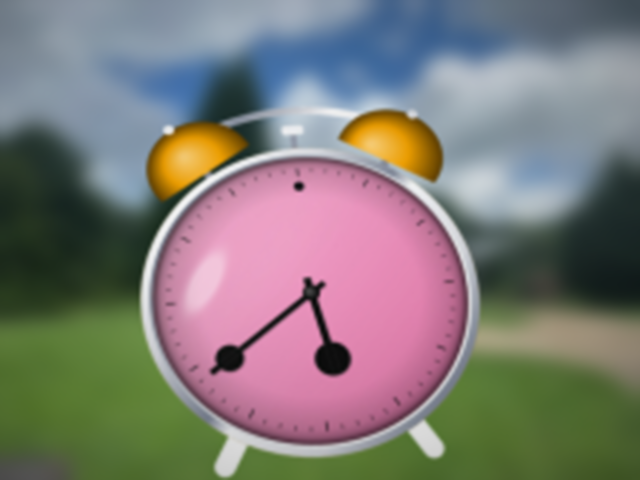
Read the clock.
5:39
